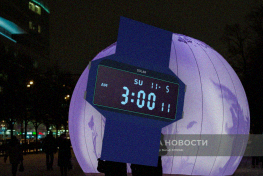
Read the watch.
3:00:11
